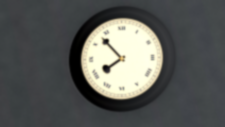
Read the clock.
7:53
